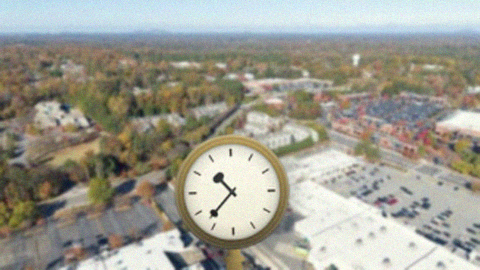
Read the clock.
10:37
